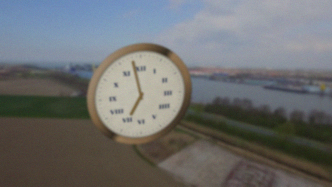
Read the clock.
6:58
